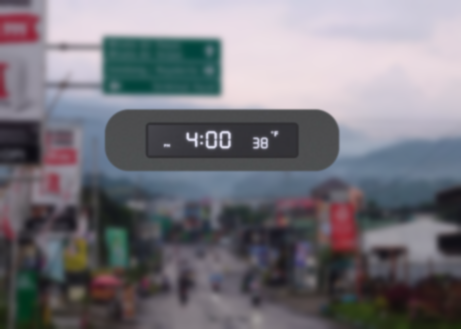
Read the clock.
4:00
